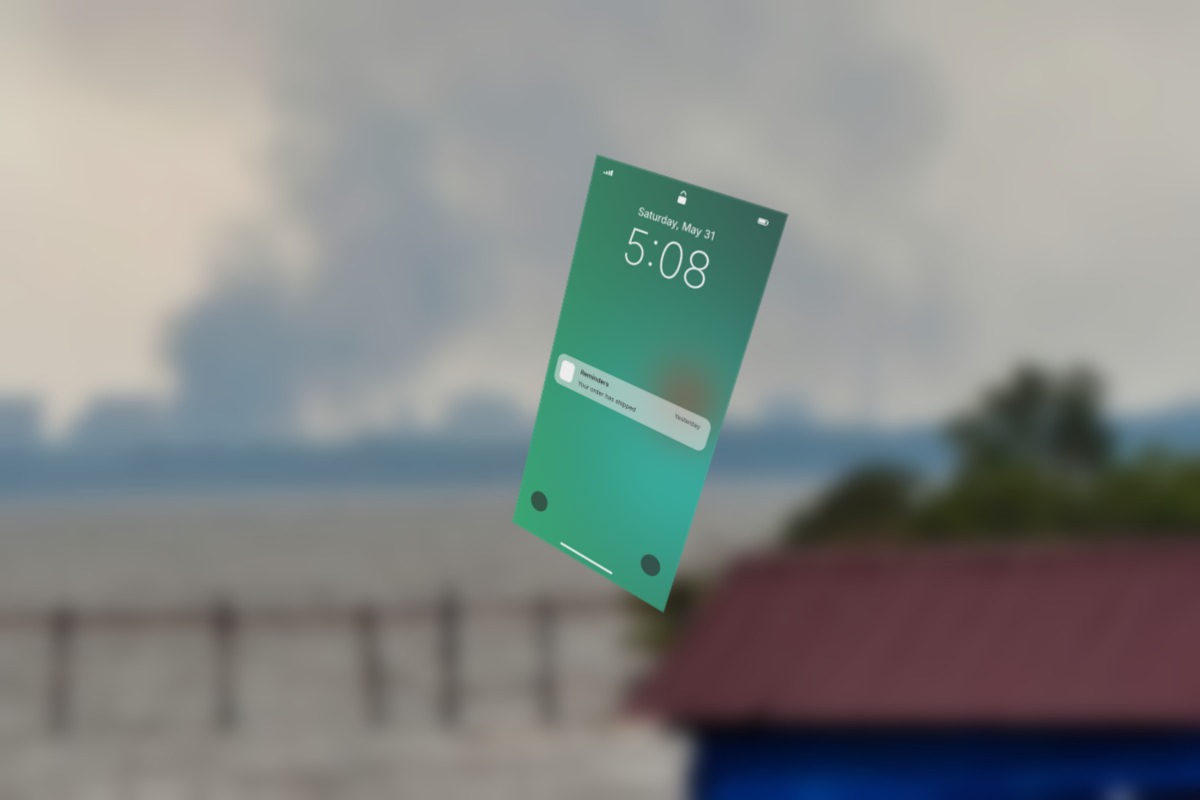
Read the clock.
5:08
